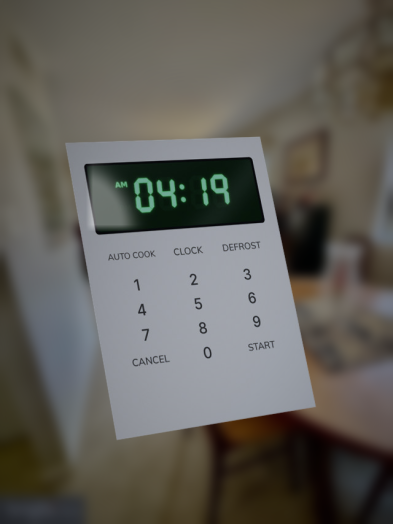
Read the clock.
4:19
